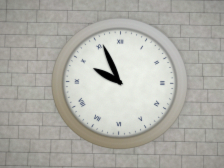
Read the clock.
9:56
